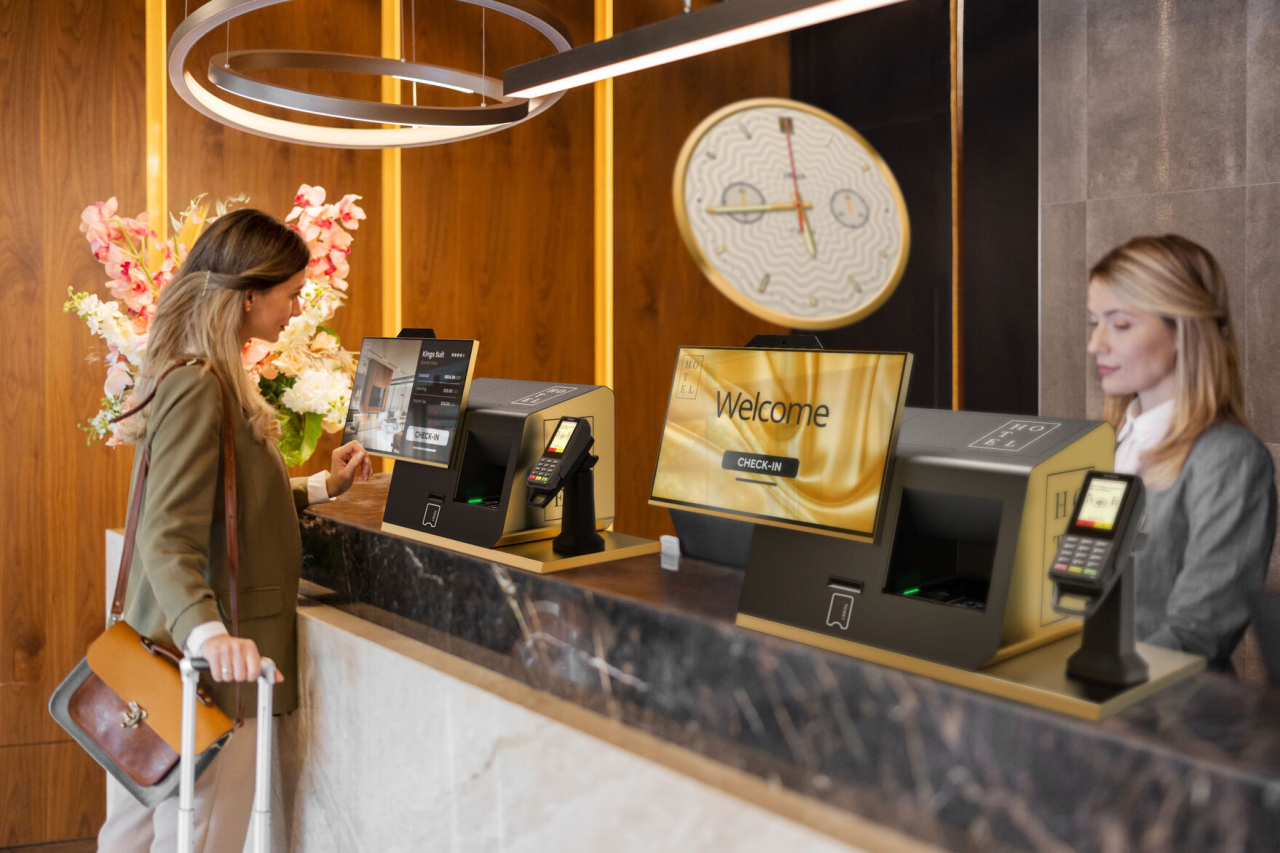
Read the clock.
5:44
